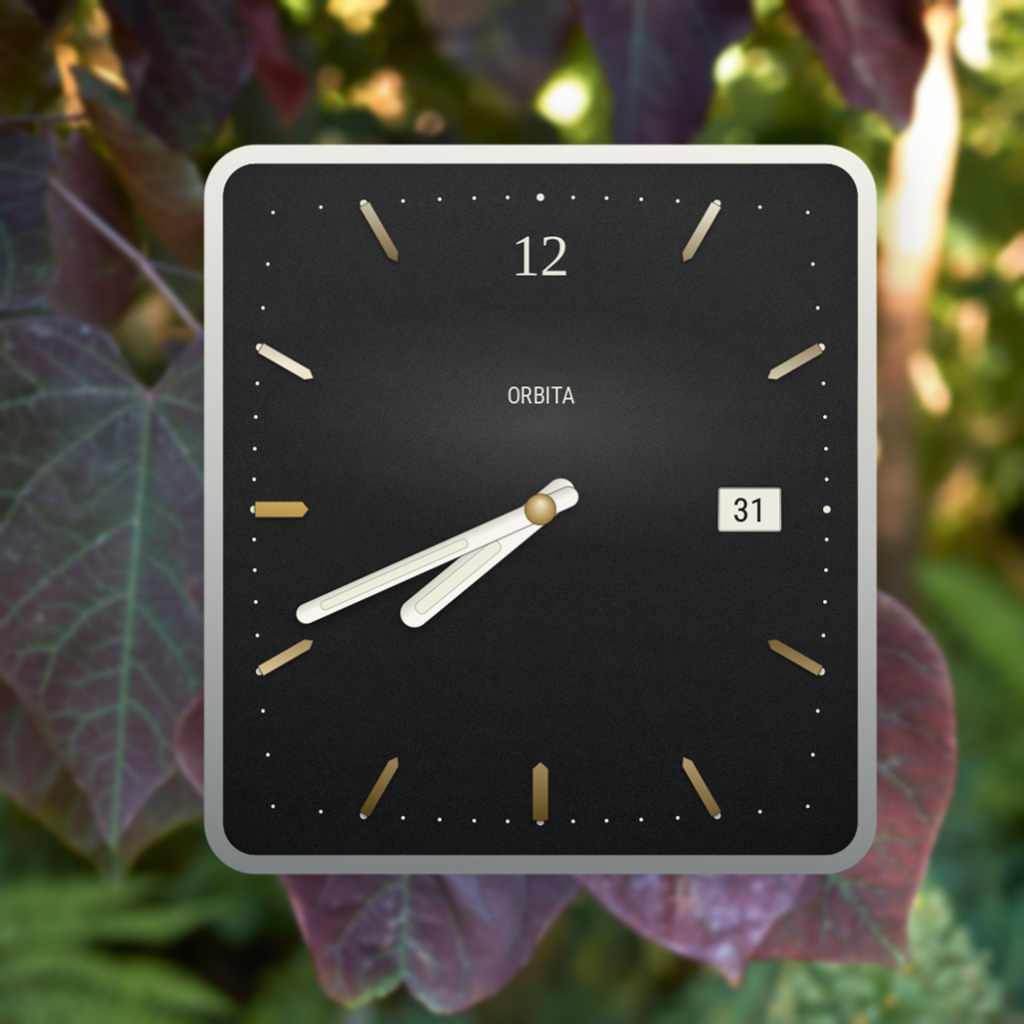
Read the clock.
7:41
